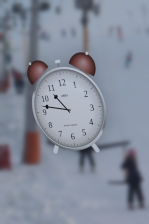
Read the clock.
10:47
